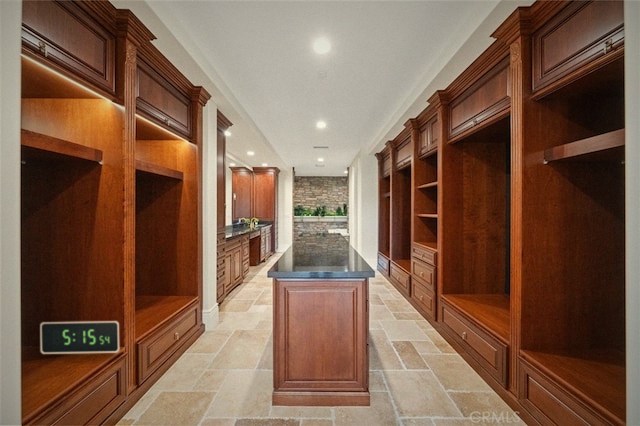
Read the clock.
5:15
